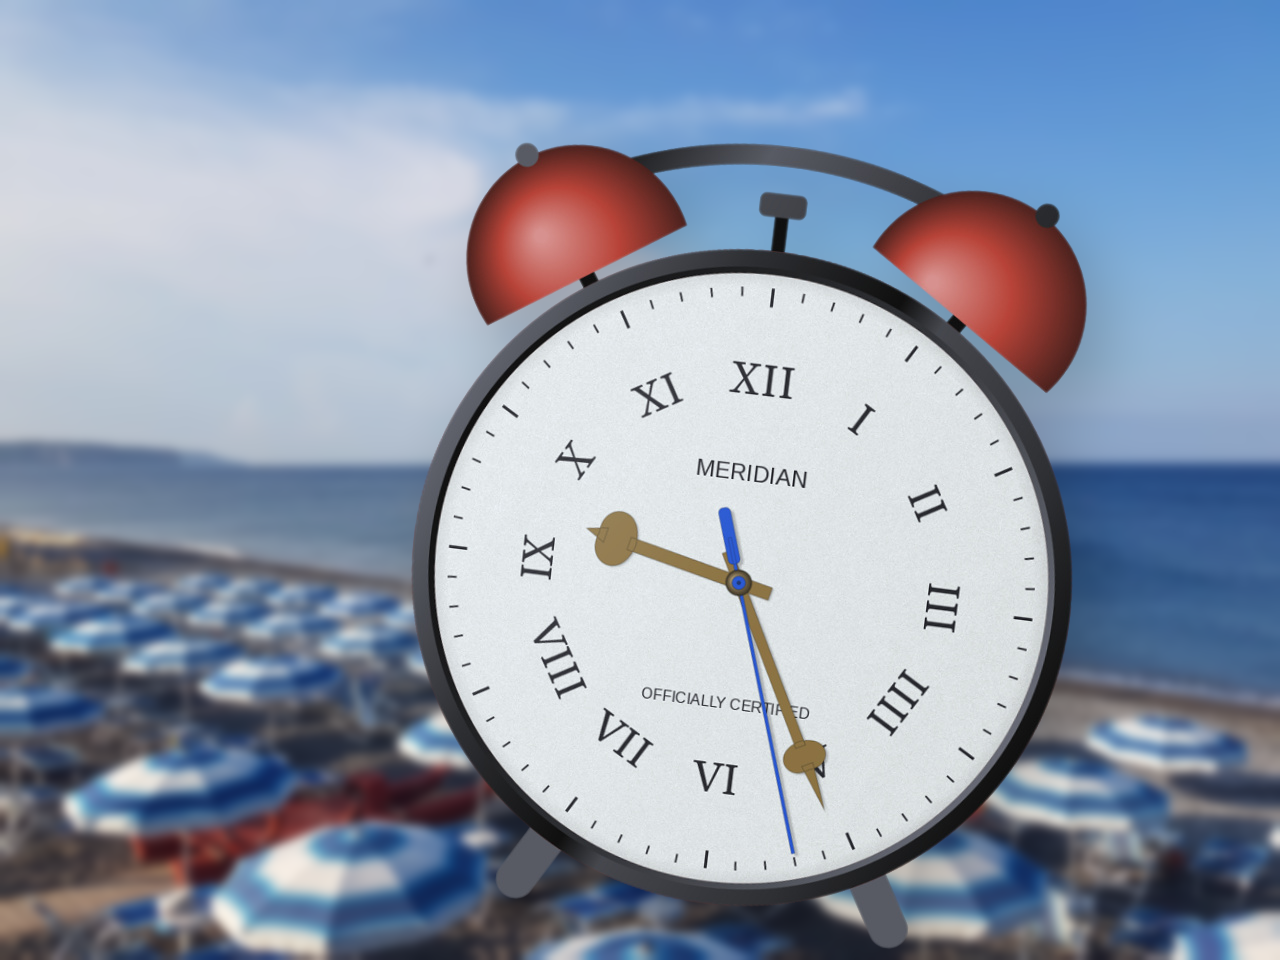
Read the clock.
9:25:27
